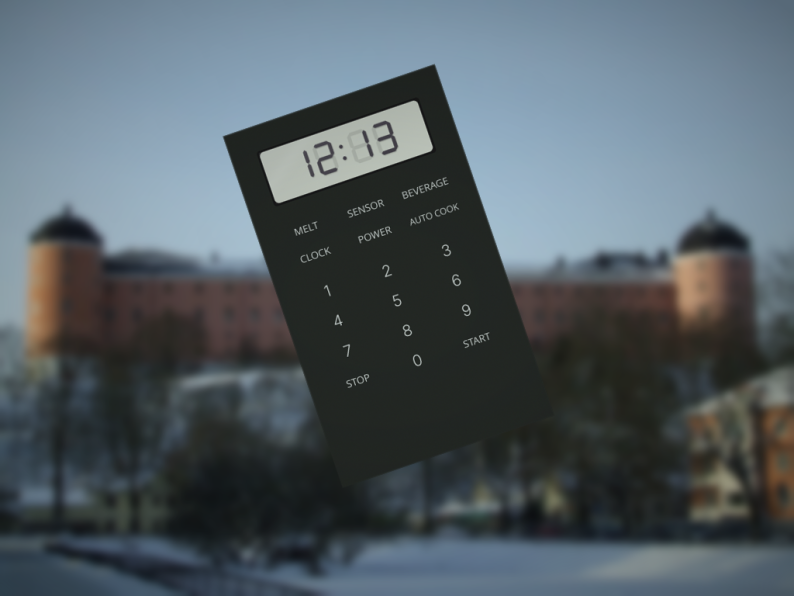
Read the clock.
12:13
